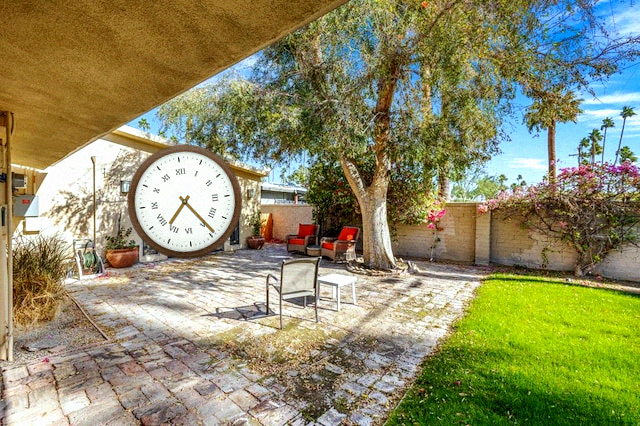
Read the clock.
7:24
